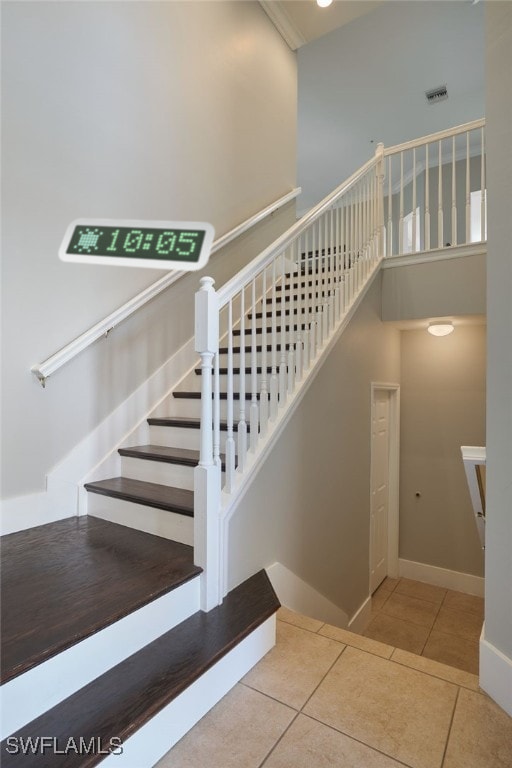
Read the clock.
10:05
